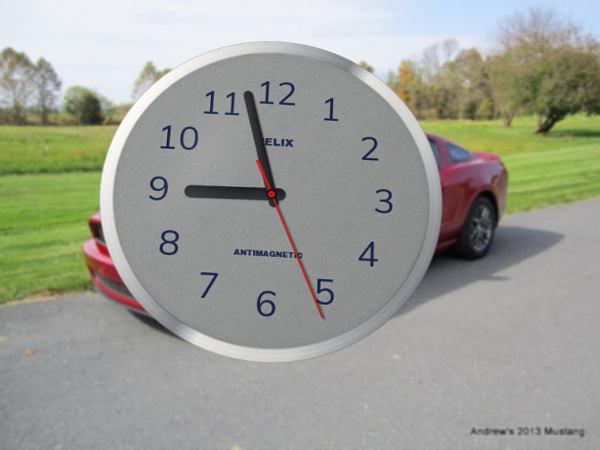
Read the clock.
8:57:26
